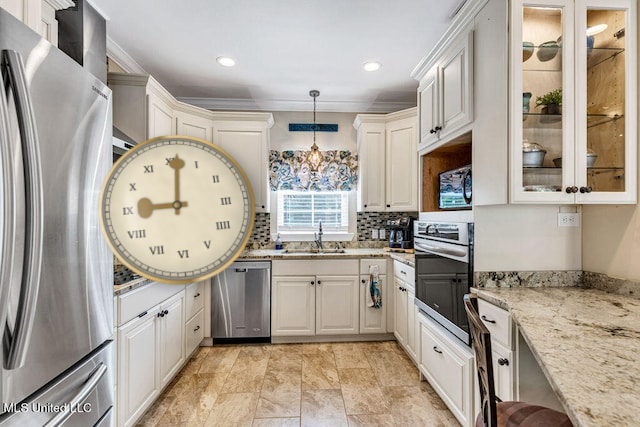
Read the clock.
9:01
